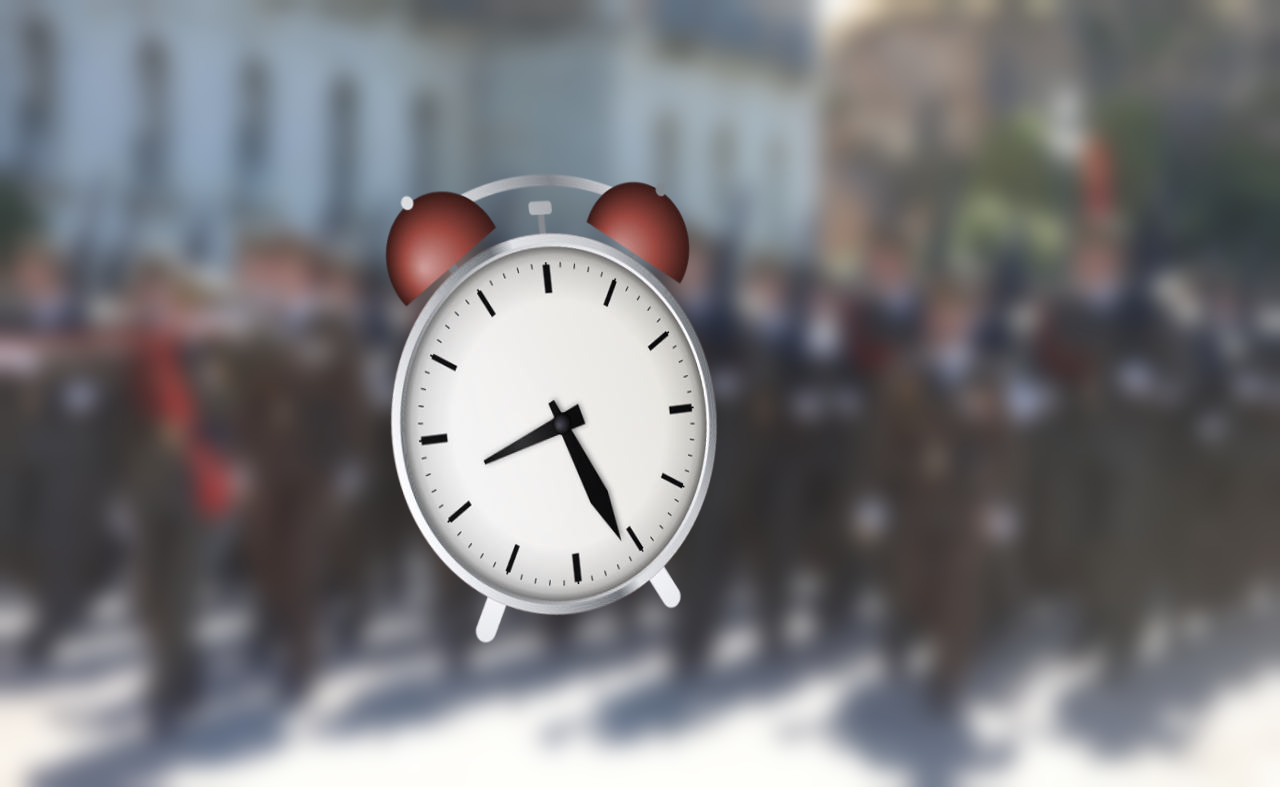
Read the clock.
8:26
